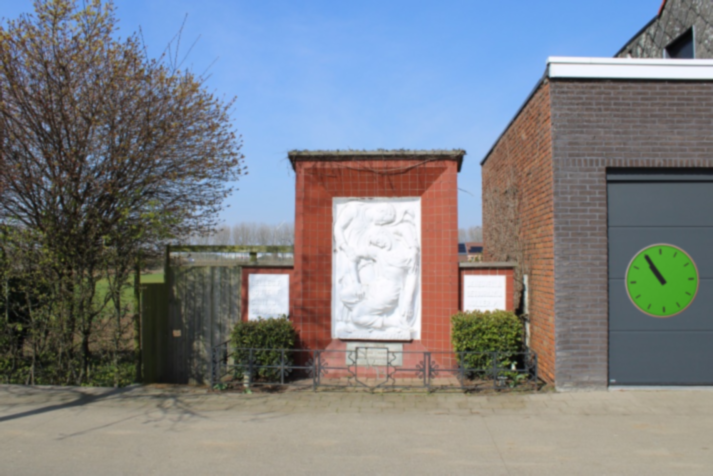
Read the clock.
10:55
